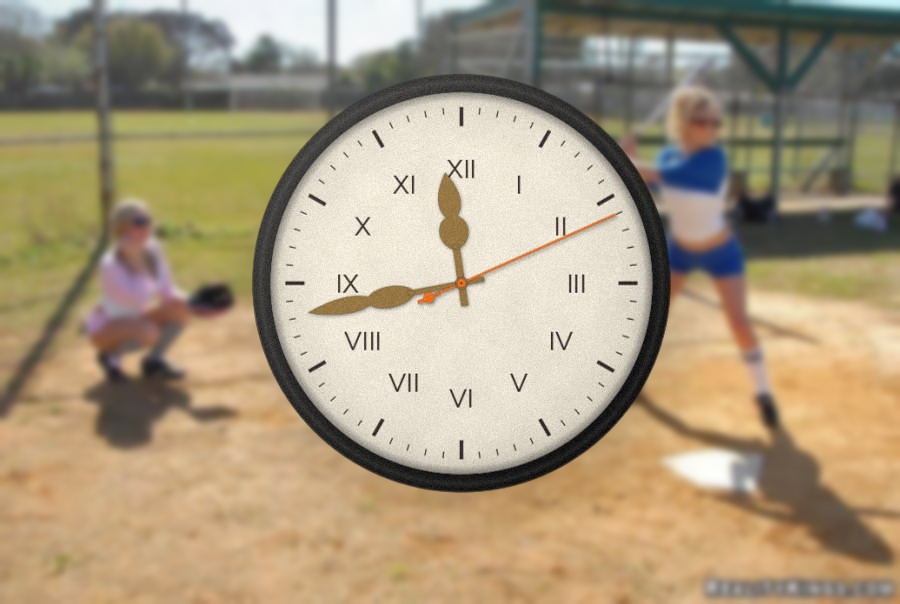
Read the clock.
11:43:11
